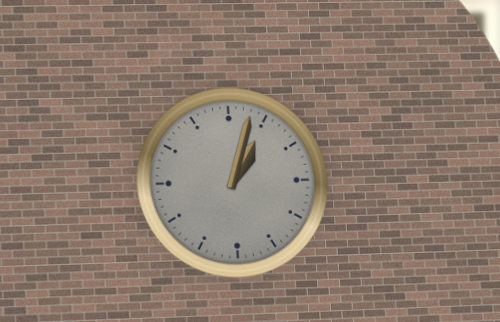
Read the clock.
1:03
